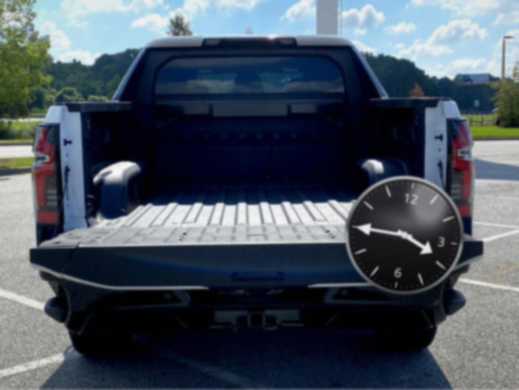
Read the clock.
3:45
